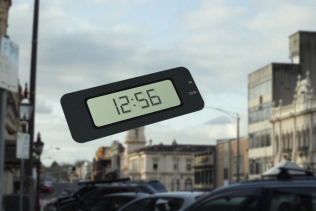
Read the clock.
12:56
